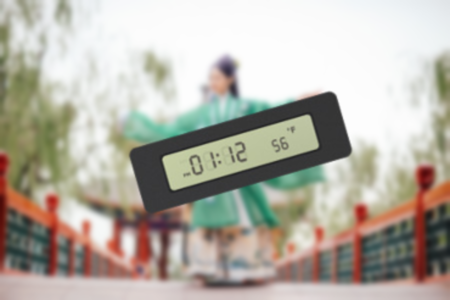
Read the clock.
1:12
